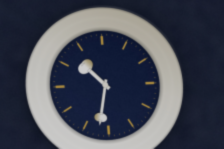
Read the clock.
10:32
